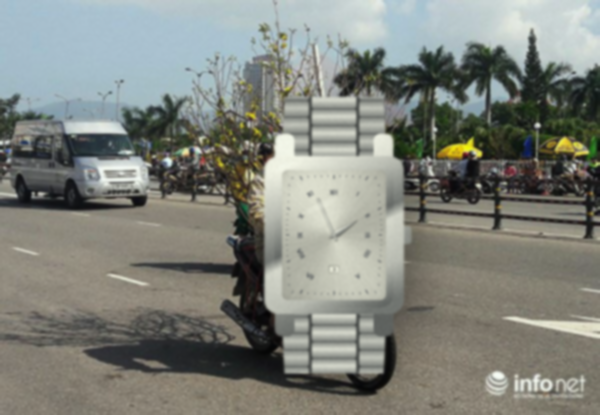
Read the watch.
1:56
